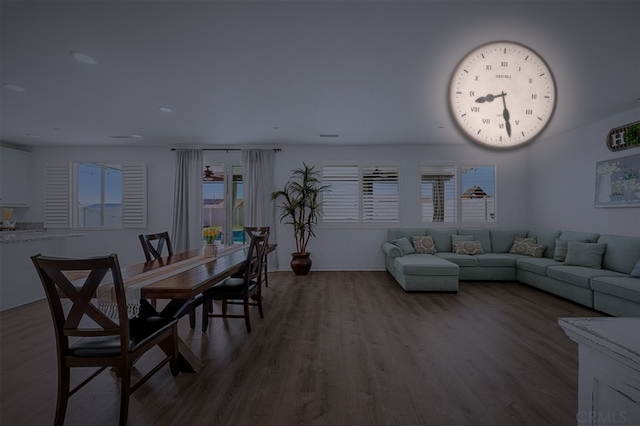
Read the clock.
8:28
